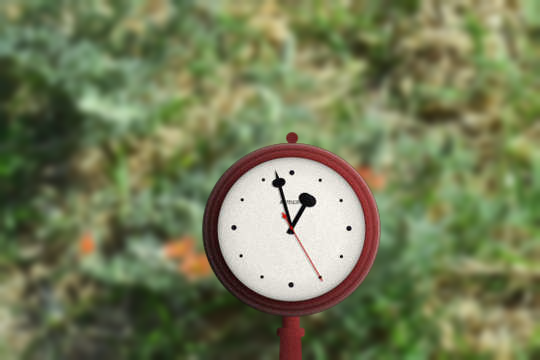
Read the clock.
12:57:25
